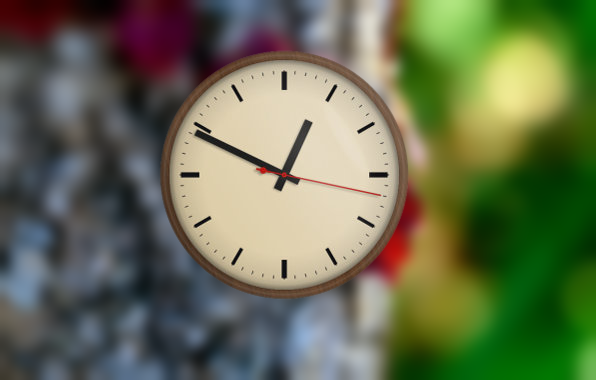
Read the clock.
12:49:17
